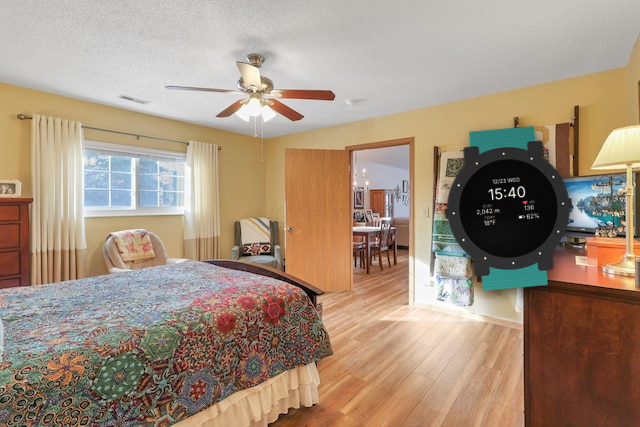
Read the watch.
15:40
